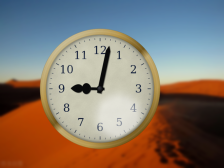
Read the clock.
9:02
